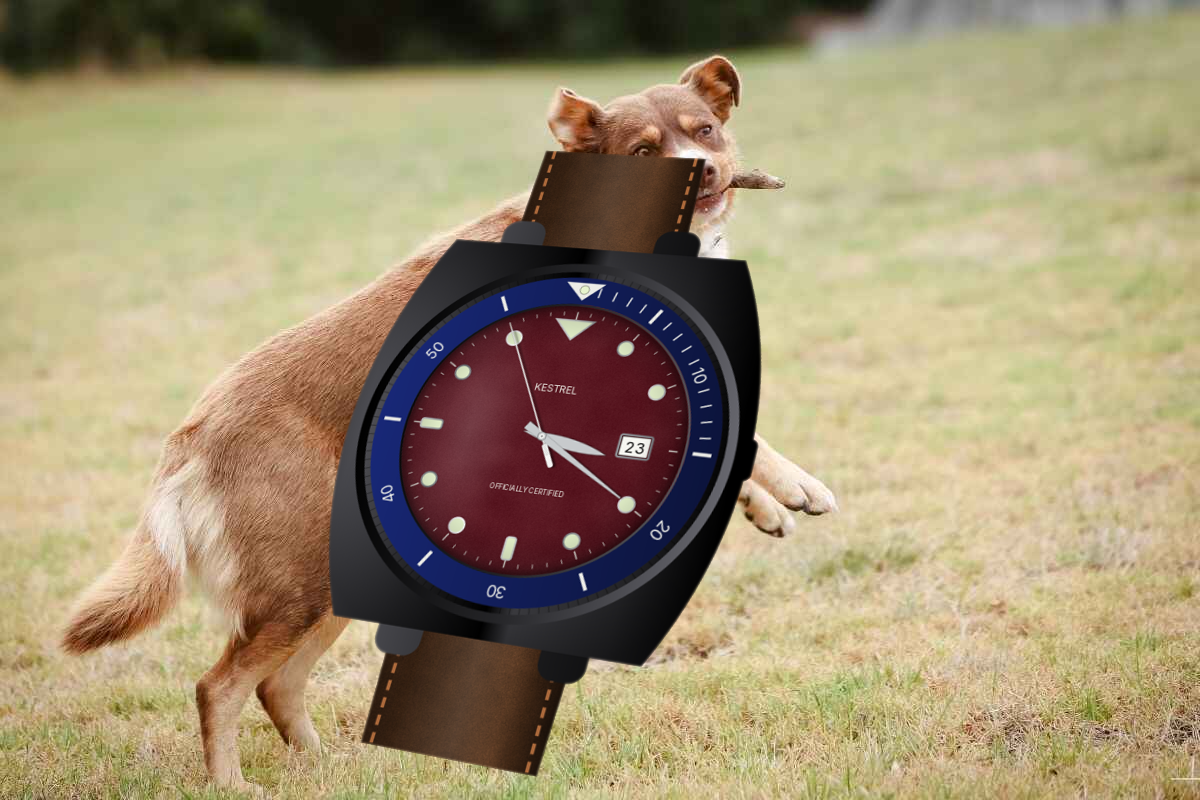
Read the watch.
3:19:55
